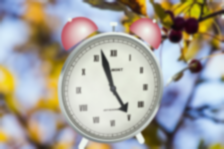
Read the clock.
4:57
